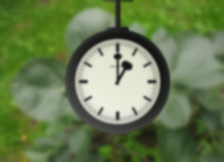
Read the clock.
1:00
